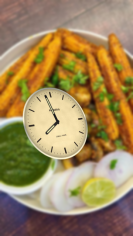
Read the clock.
7:58
